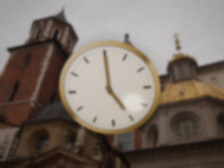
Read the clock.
5:00
